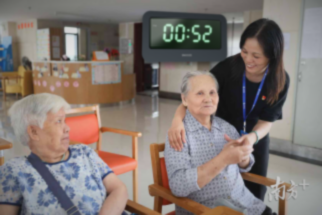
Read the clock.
0:52
